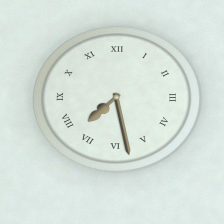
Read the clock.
7:28
